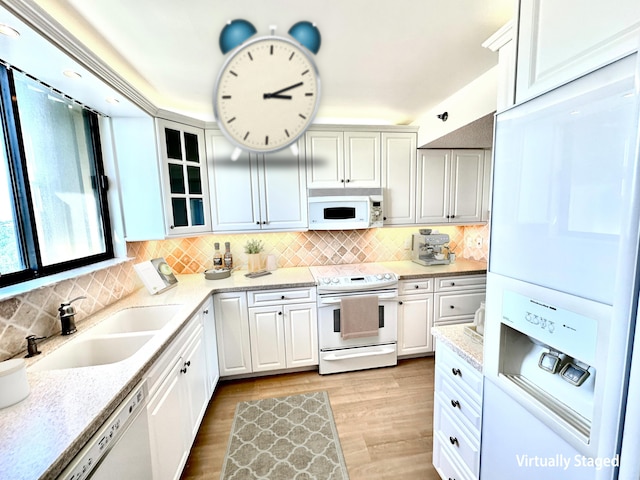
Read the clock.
3:12
